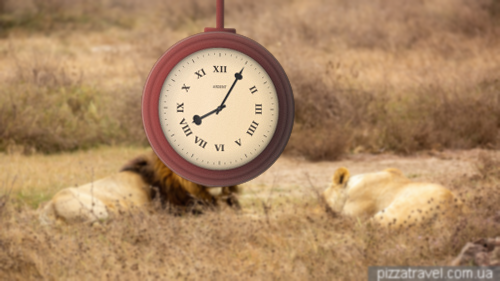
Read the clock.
8:05
